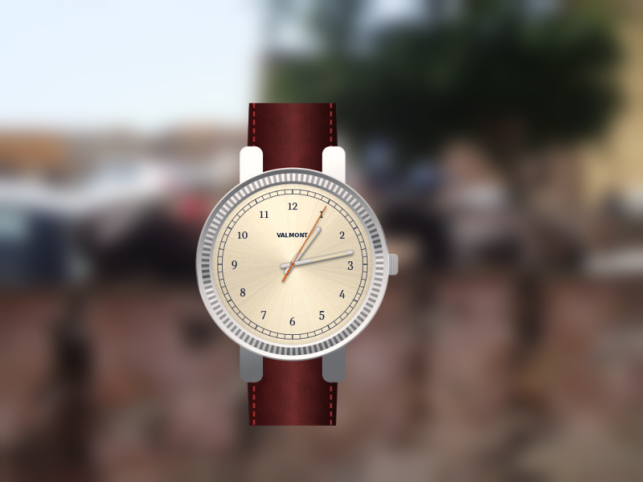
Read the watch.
1:13:05
